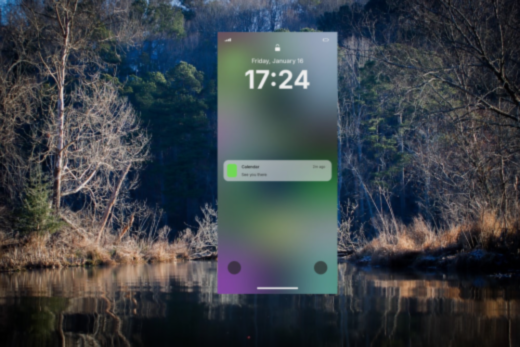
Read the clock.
17:24
